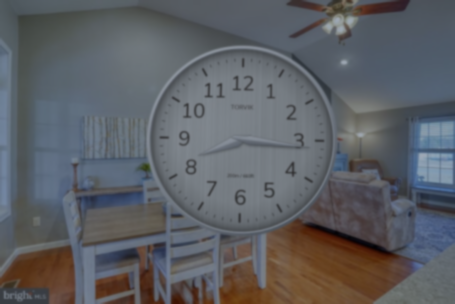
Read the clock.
8:16
